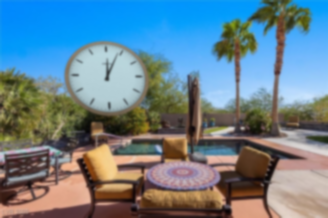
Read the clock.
12:04
